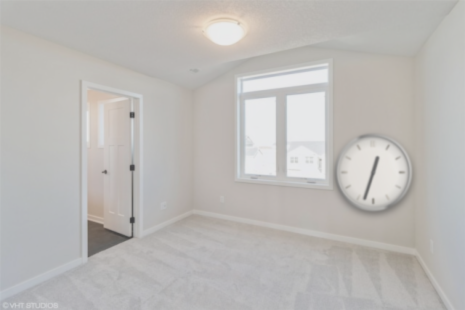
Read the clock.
12:33
